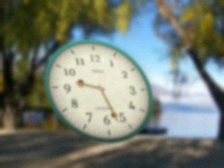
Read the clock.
9:27
